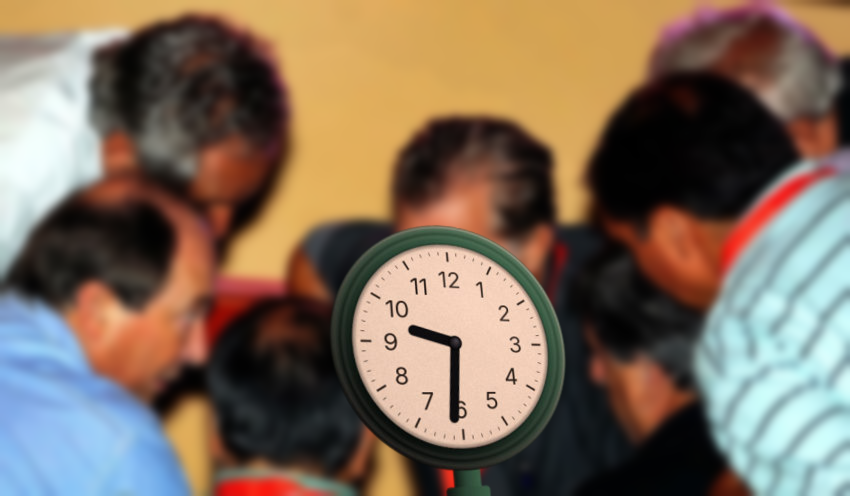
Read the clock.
9:31
